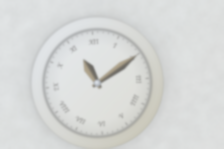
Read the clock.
11:10
